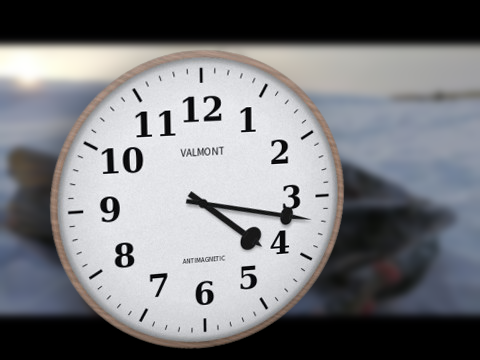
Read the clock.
4:17
